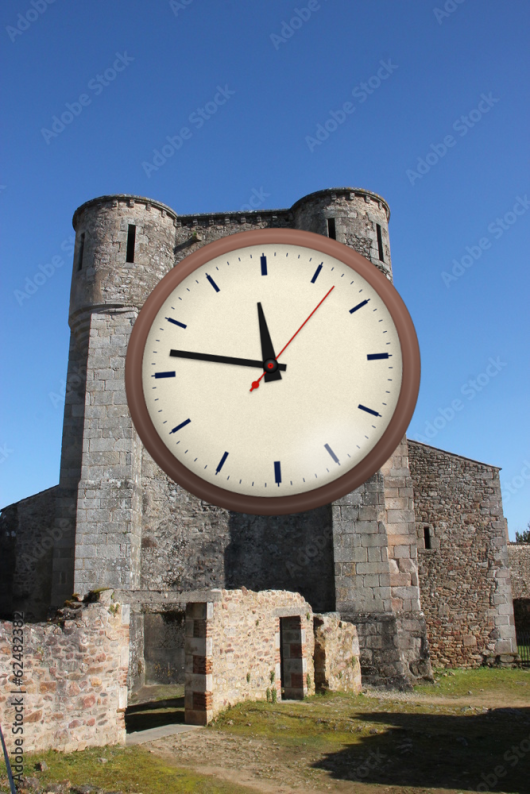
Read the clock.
11:47:07
